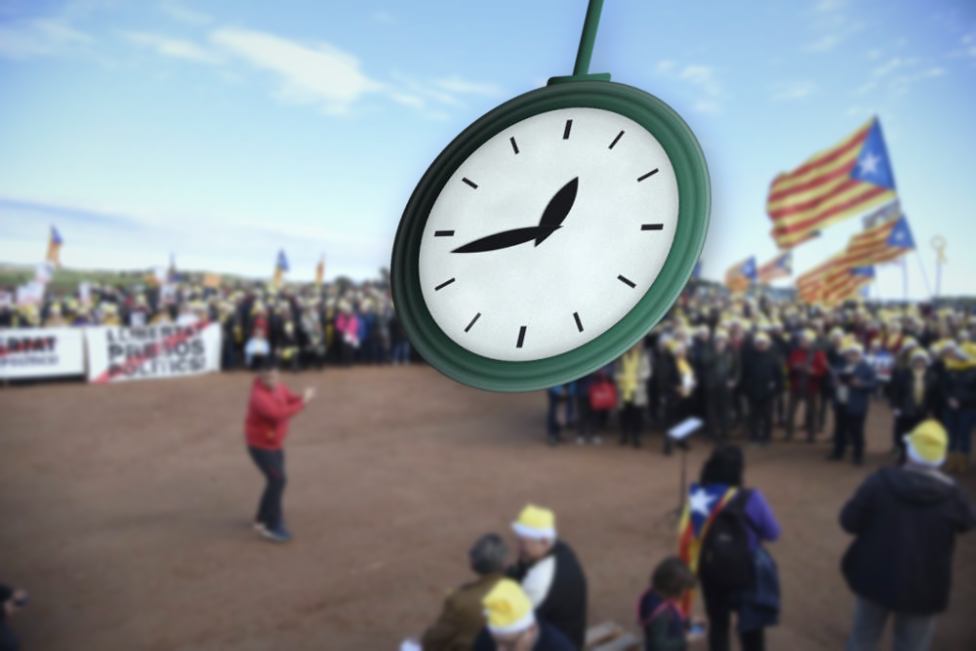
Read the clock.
12:43
